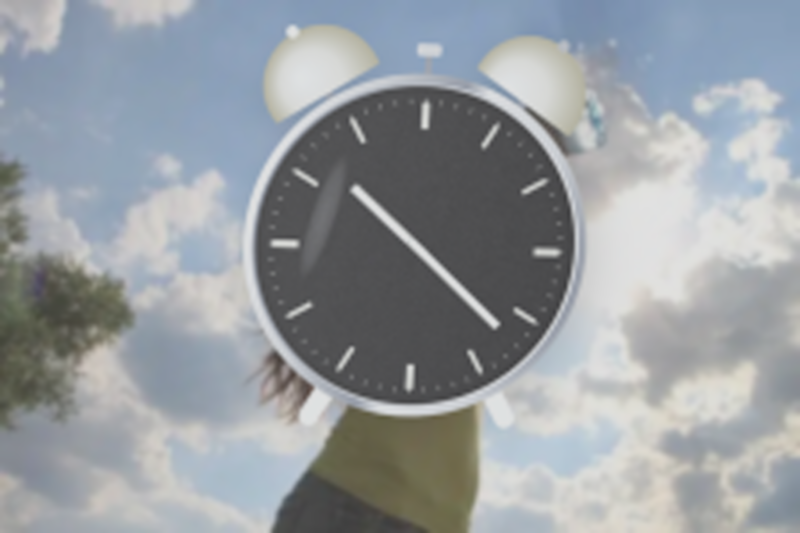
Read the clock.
10:22
